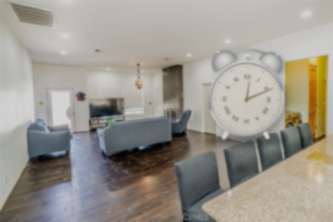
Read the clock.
12:11
